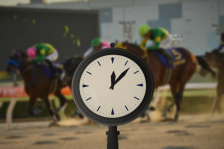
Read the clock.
12:07
